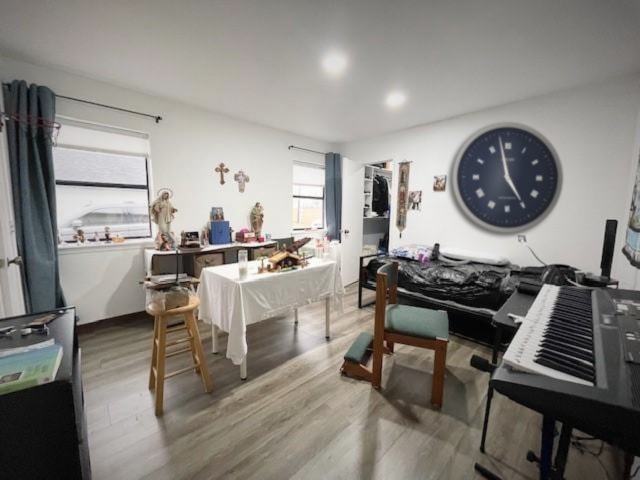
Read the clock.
4:58
